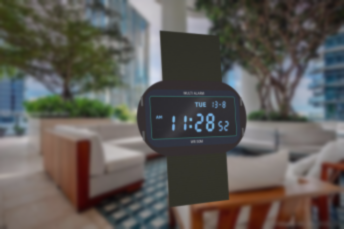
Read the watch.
11:28:52
